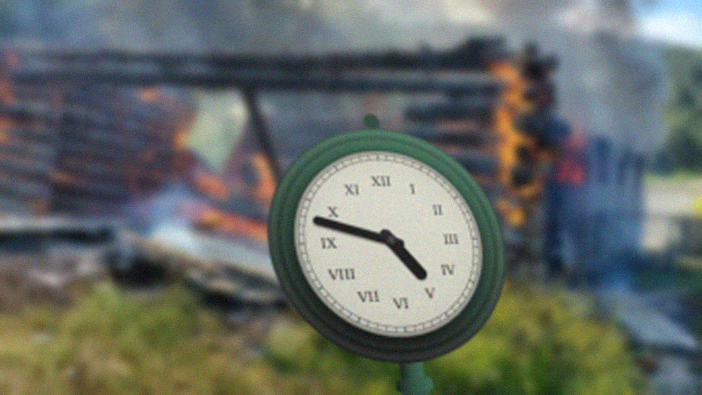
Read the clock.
4:48
